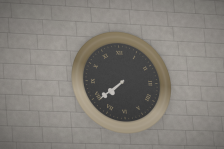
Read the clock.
7:39
